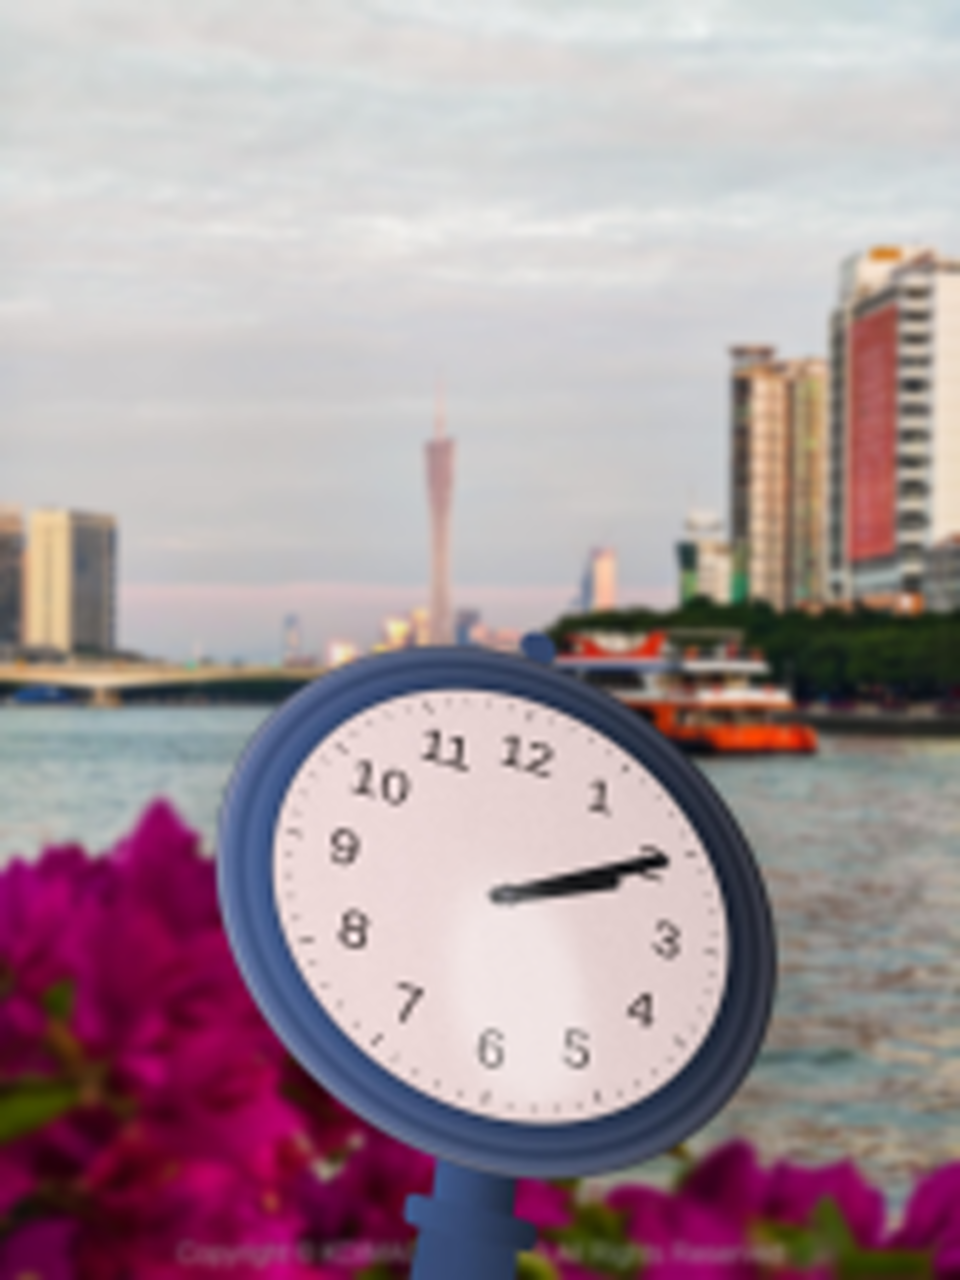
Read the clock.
2:10
